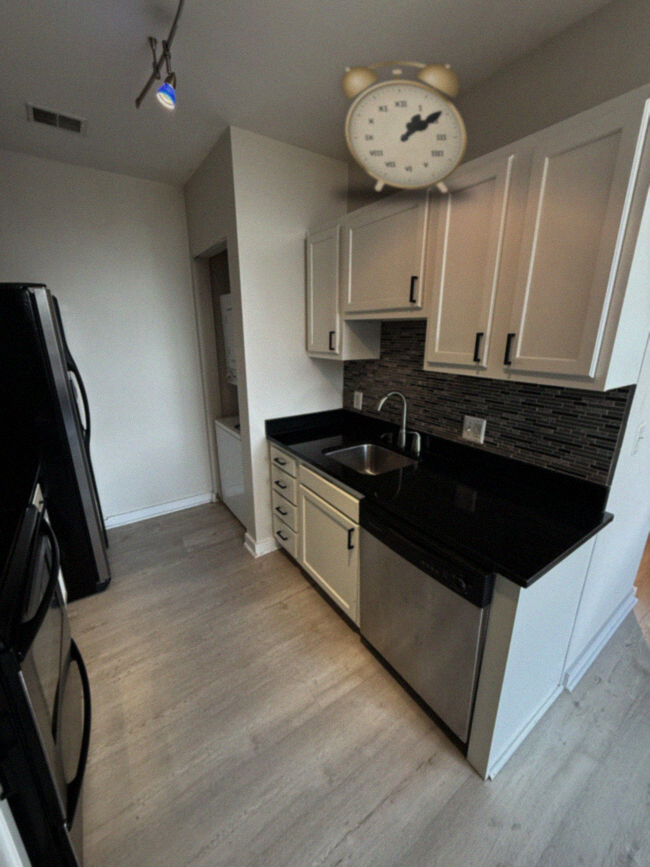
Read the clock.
1:09
